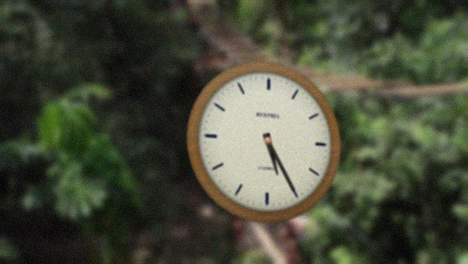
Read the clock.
5:25
